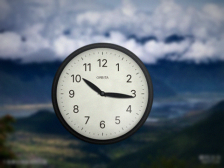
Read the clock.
10:16
